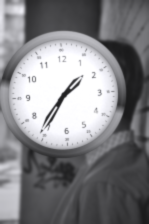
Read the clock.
1:36
